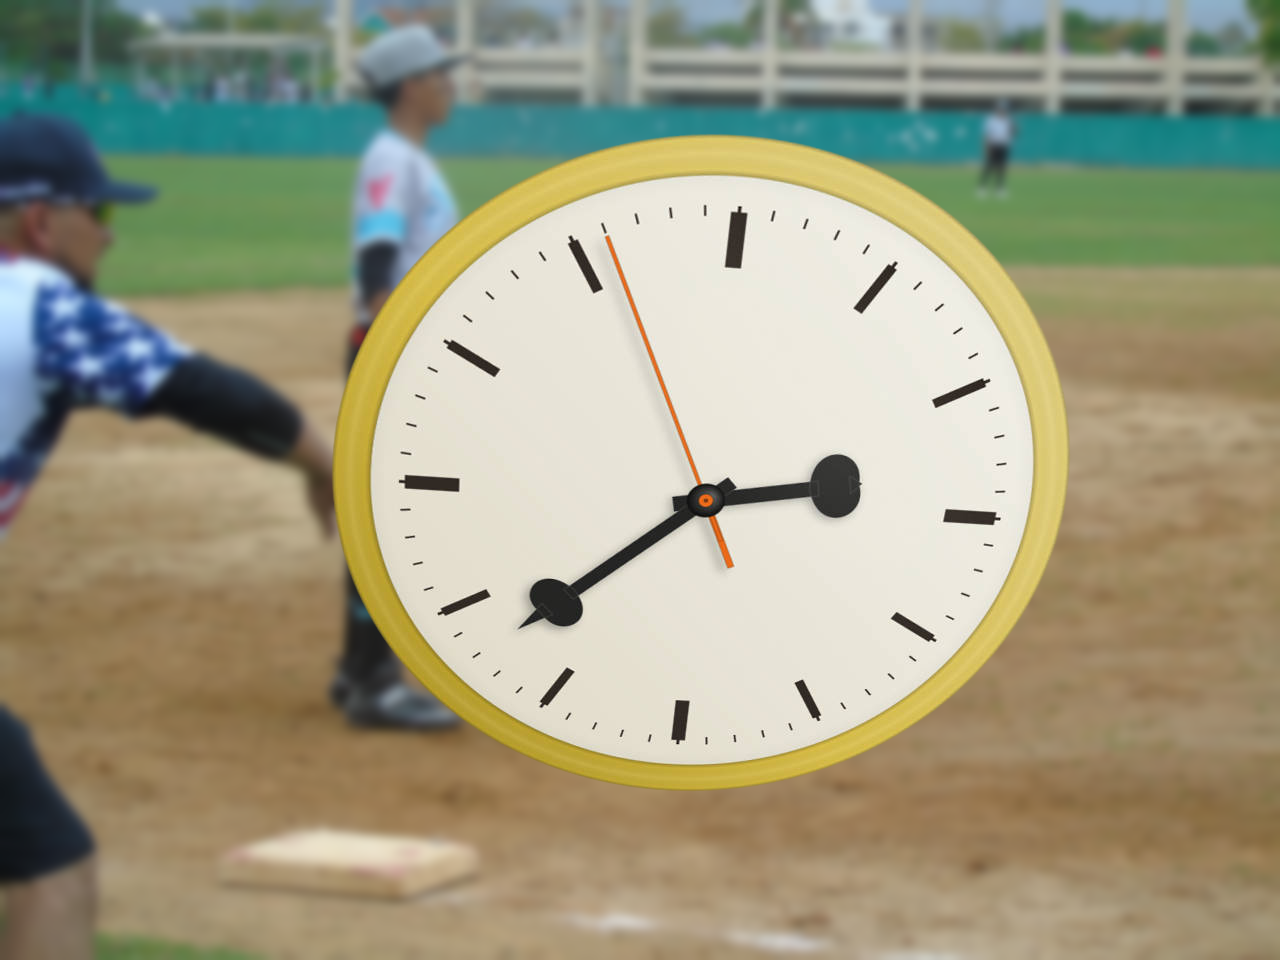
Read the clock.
2:37:56
